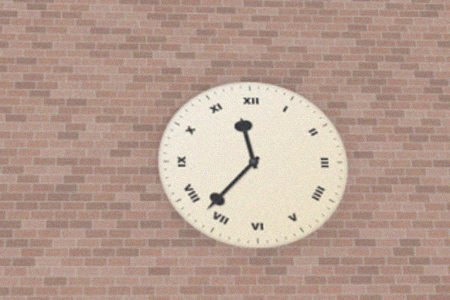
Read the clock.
11:37
